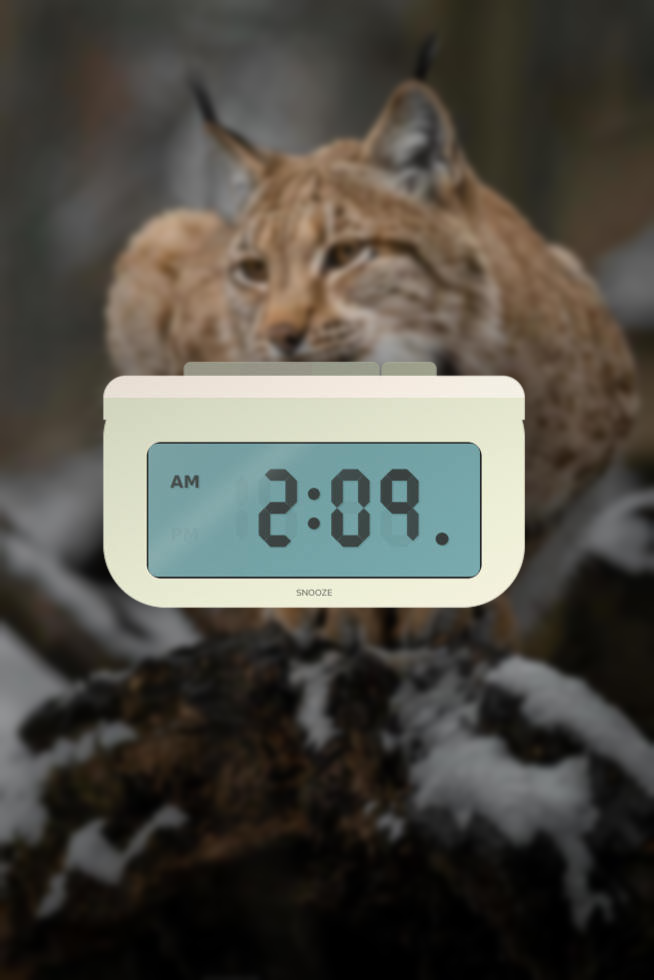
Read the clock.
2:09
